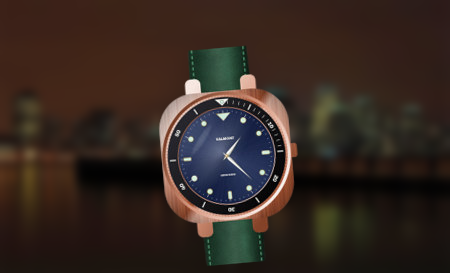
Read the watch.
1:23
